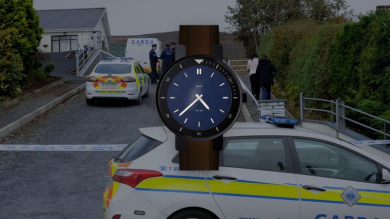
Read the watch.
4:38
